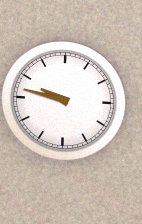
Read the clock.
9:47
